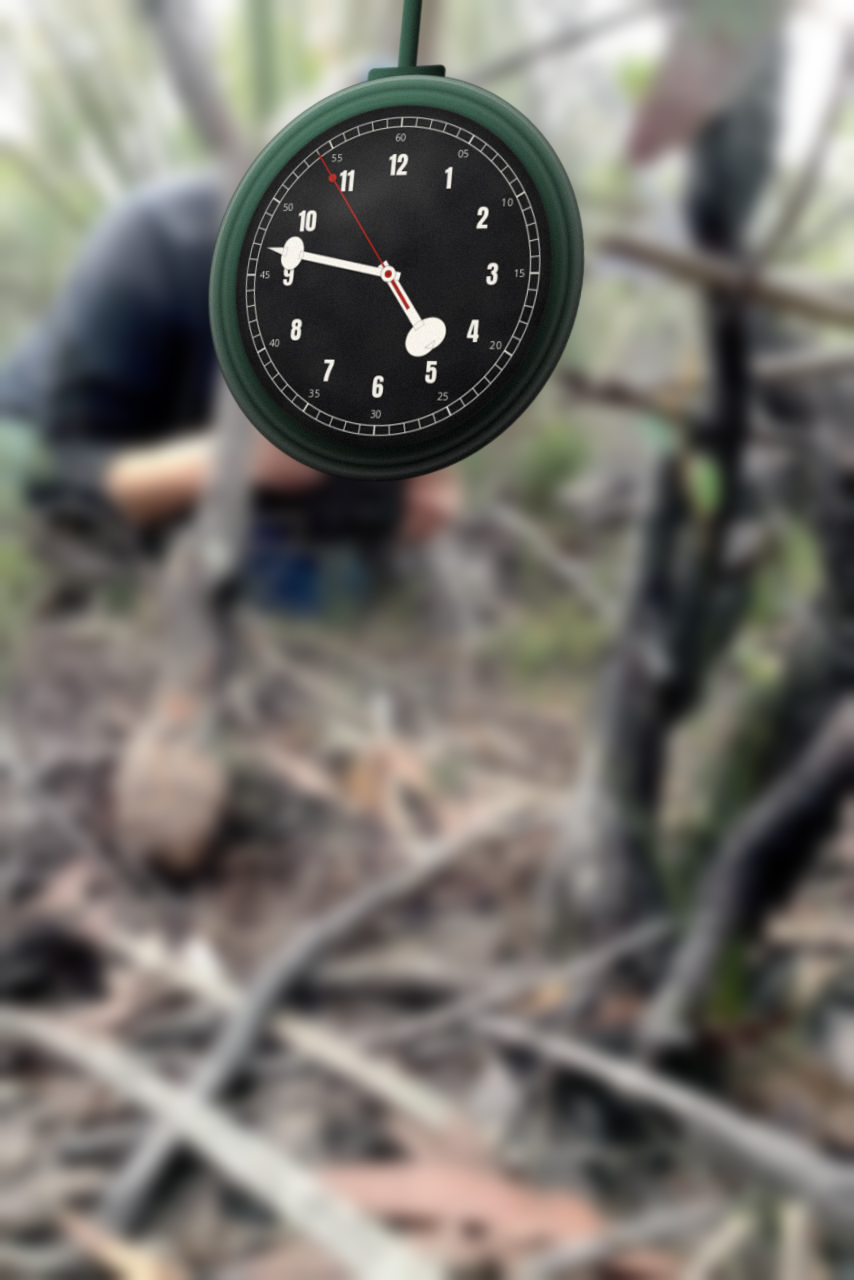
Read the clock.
4:46:54
